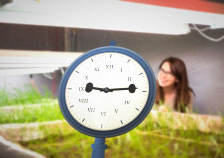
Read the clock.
9:14
